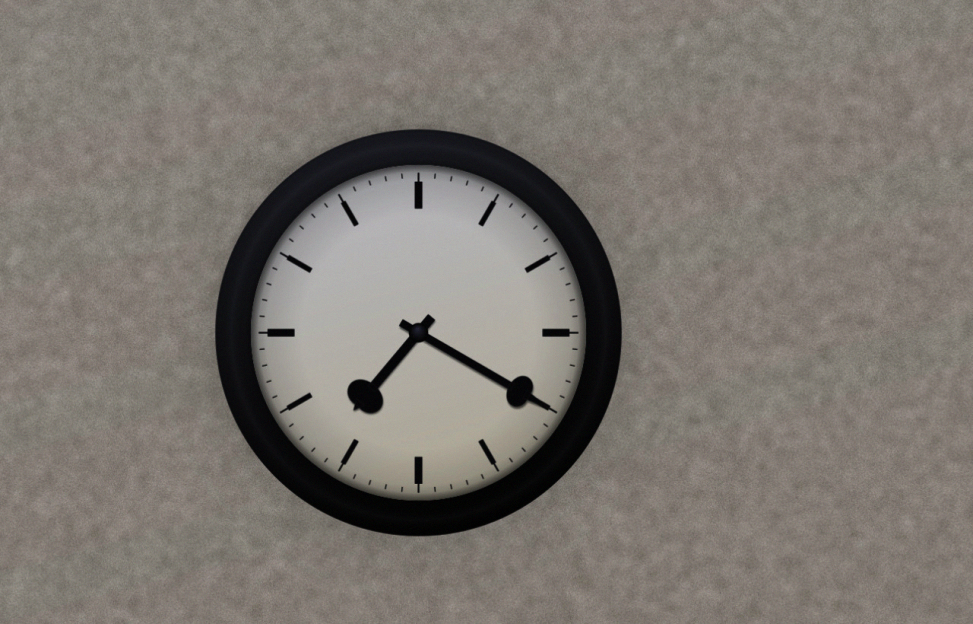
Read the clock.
7:20
